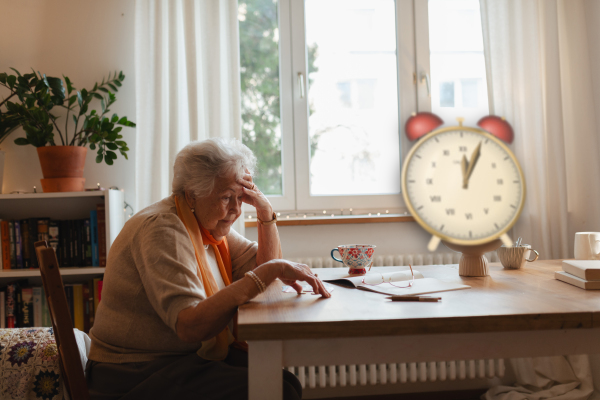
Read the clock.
12:04
